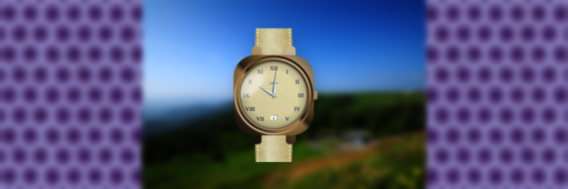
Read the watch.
10:01
